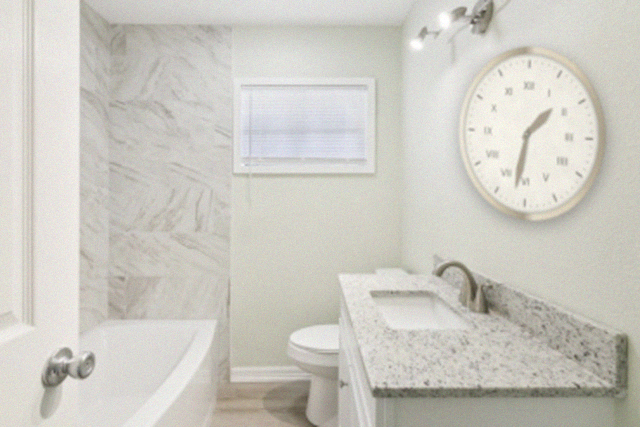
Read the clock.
1:32
